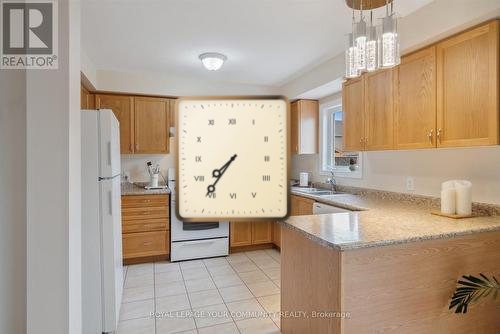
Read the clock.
7:36
